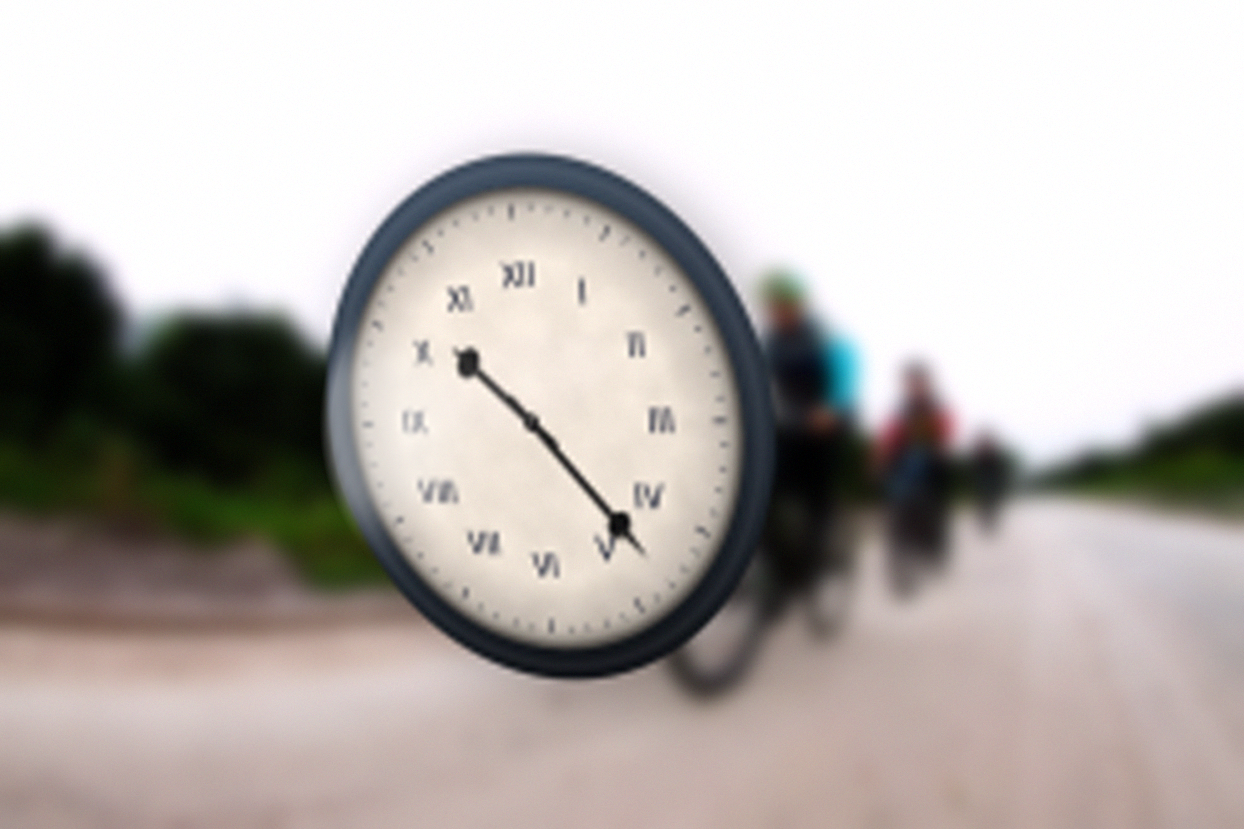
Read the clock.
10:23
